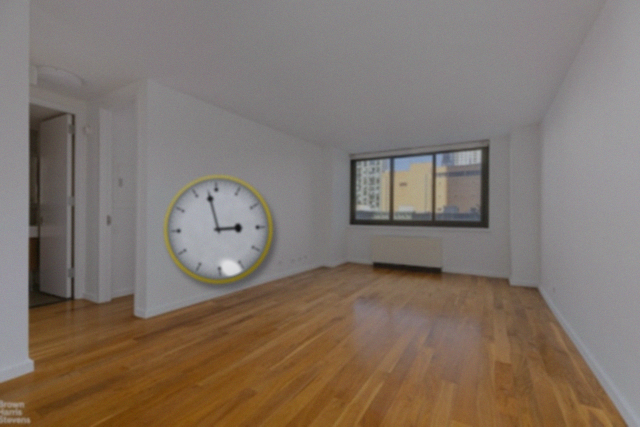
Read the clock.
2:58
